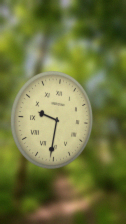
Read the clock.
9:31
